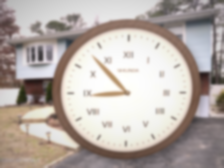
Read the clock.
8:53
